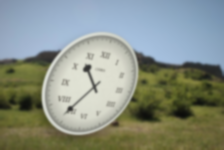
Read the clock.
10:36
